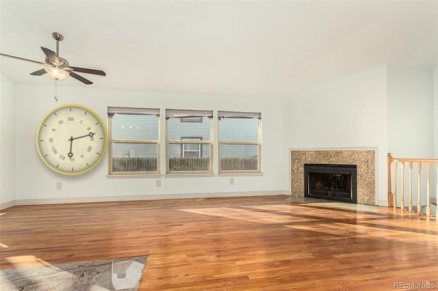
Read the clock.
6:13
